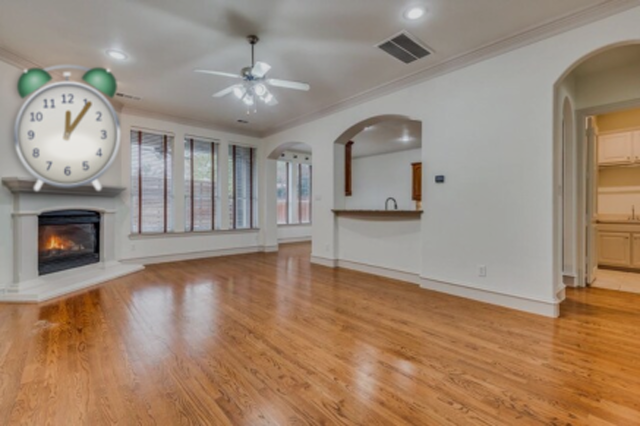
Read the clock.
12:06
